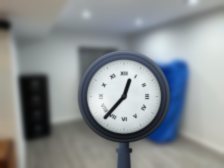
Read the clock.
12:37
